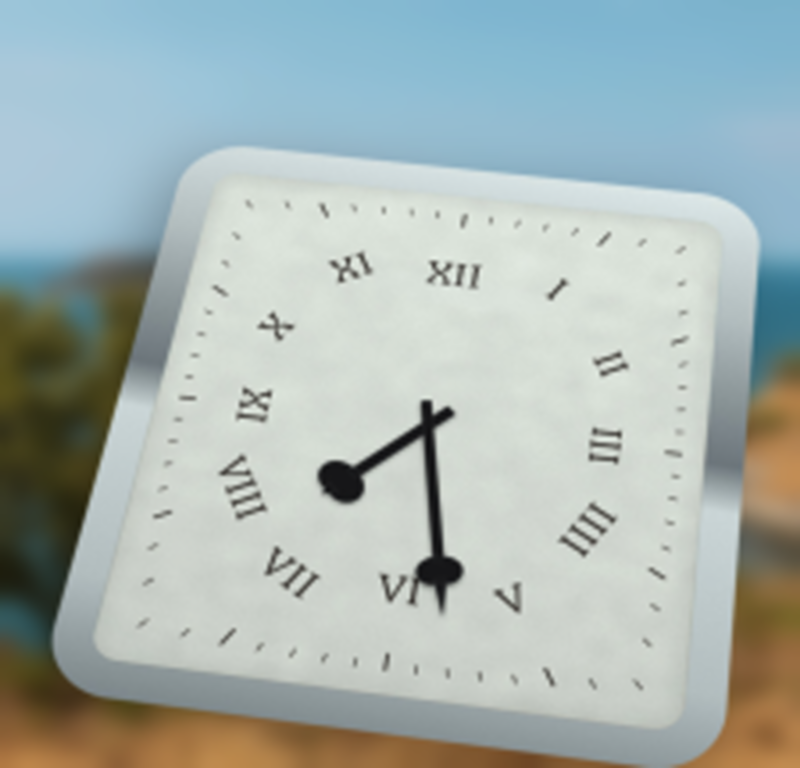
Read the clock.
7:28
